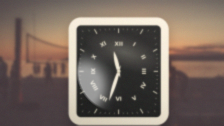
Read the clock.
11:33
